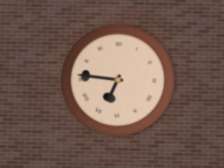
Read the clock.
6:46
